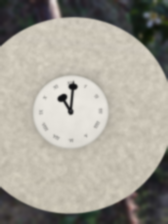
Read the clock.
11:01
